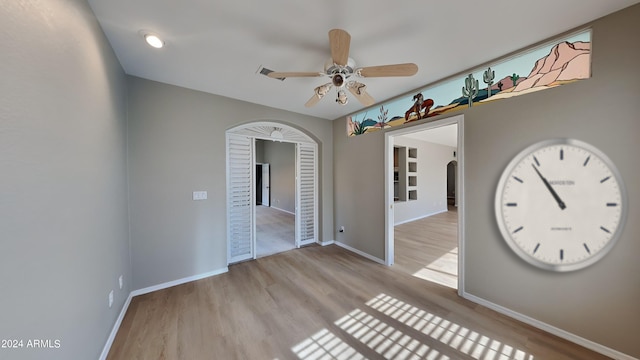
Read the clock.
10:54
